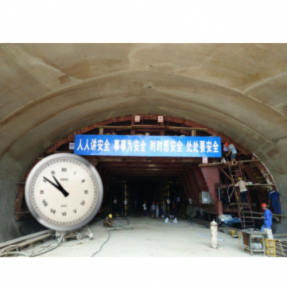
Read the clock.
10:51
